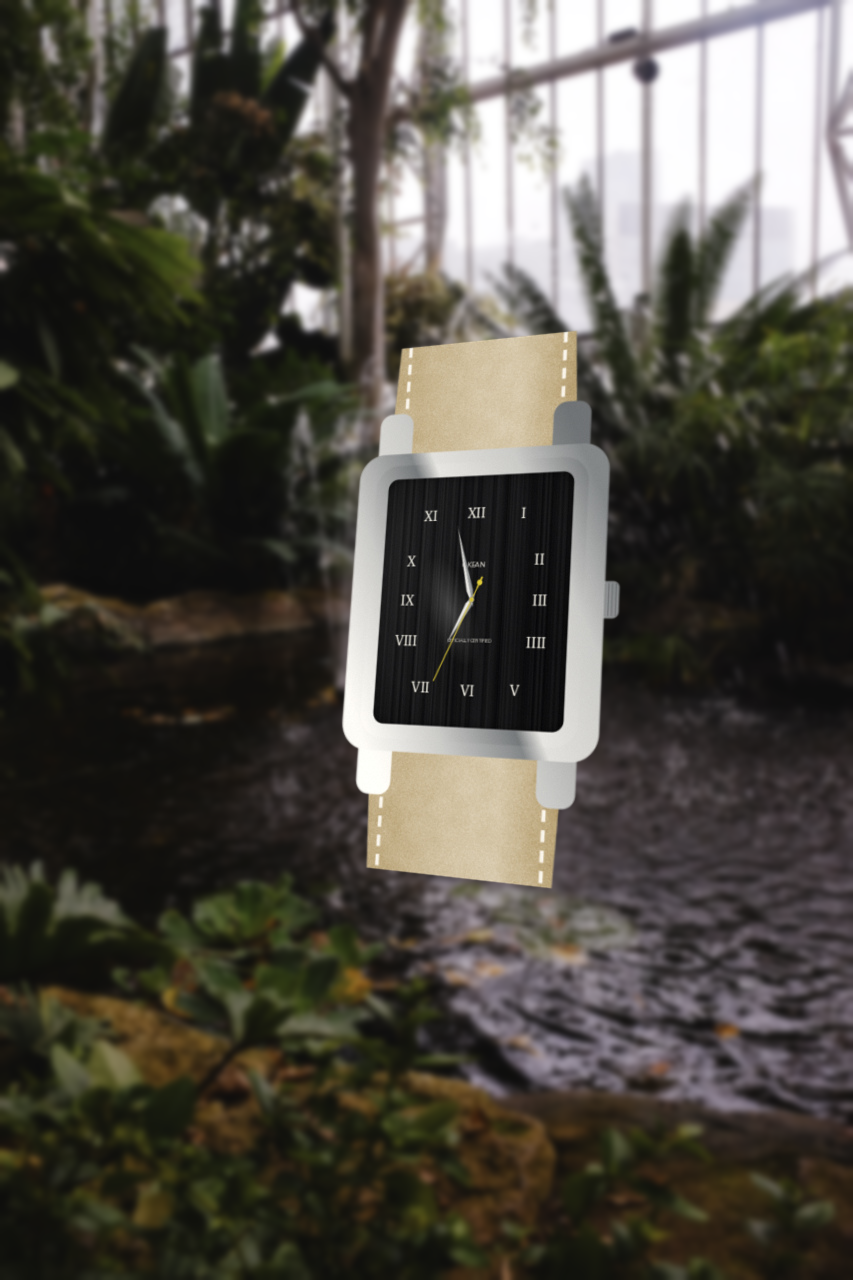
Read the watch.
6:57:34
